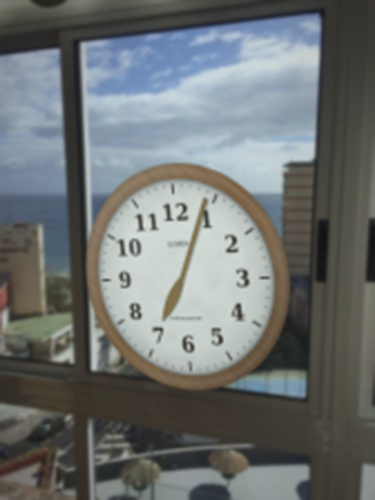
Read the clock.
7:04
